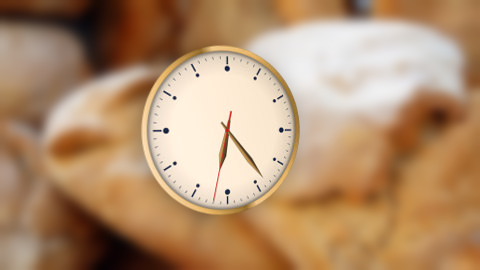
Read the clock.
6:23:32
